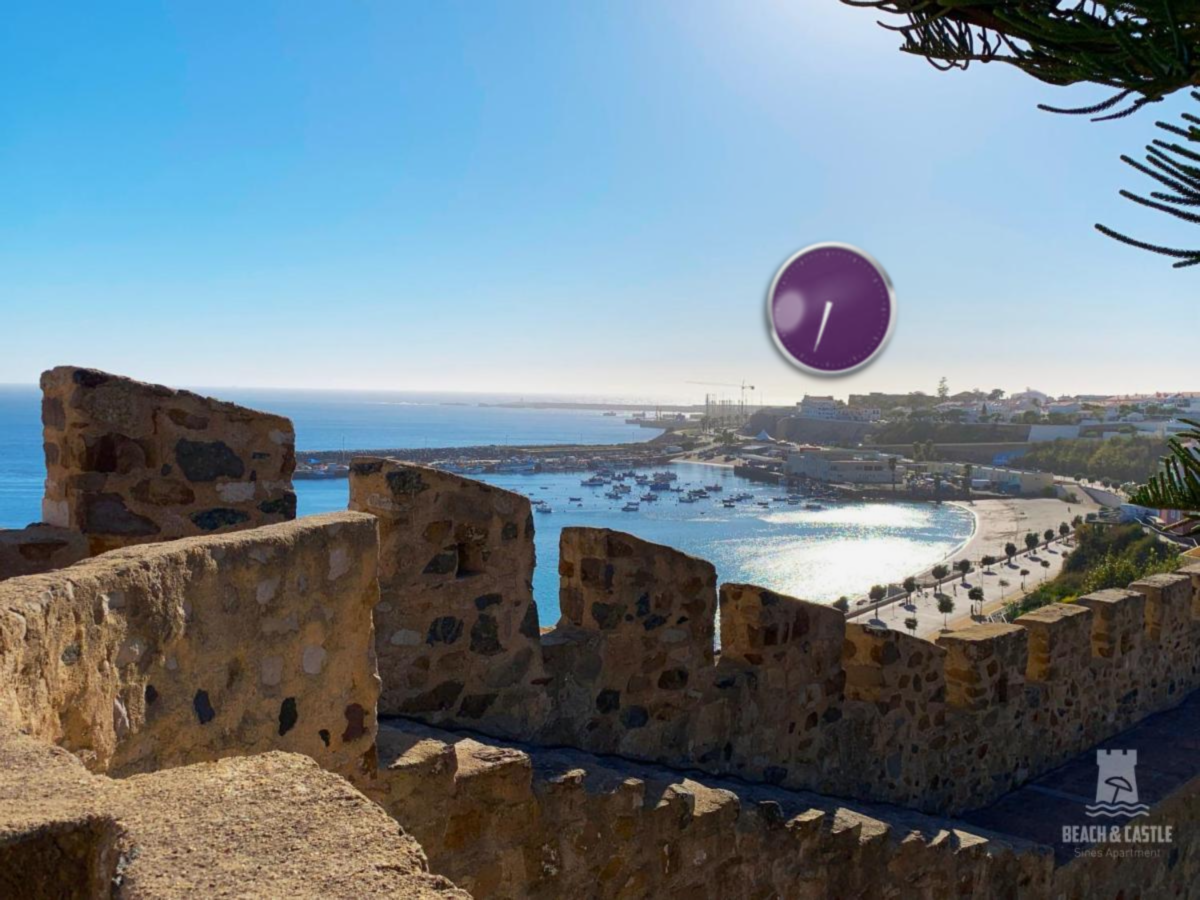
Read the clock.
6:33
